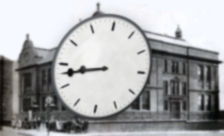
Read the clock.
8:43
